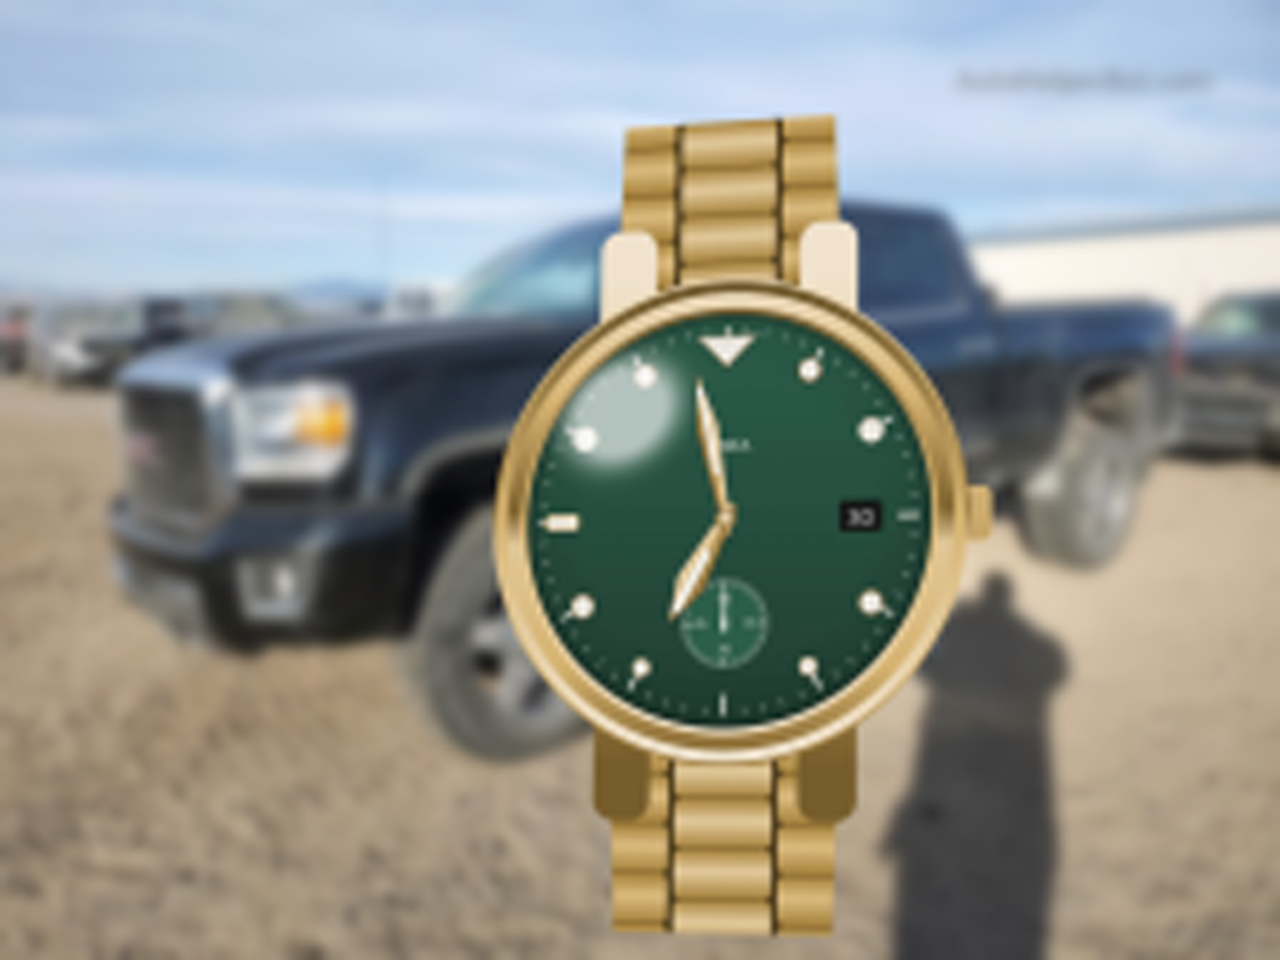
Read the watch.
6:58
